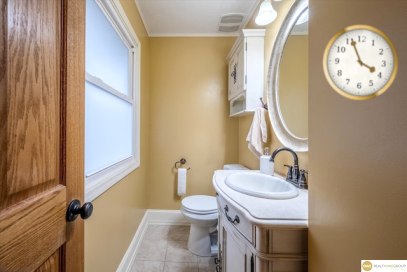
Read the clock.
3:56
